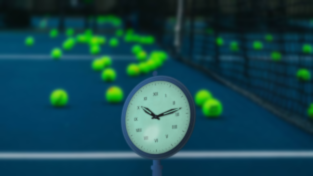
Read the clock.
10:13
